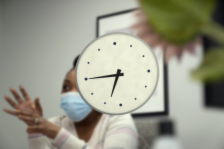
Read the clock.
6:45
